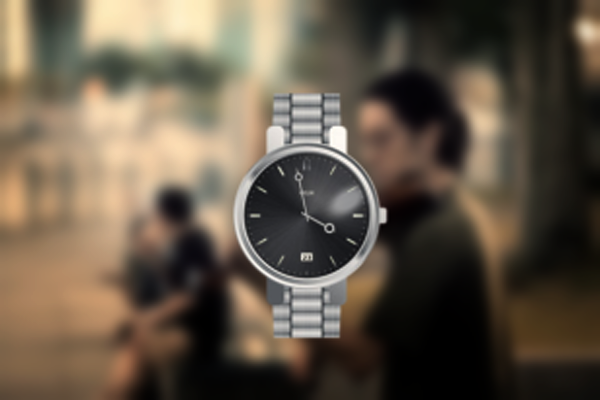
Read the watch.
3:58
